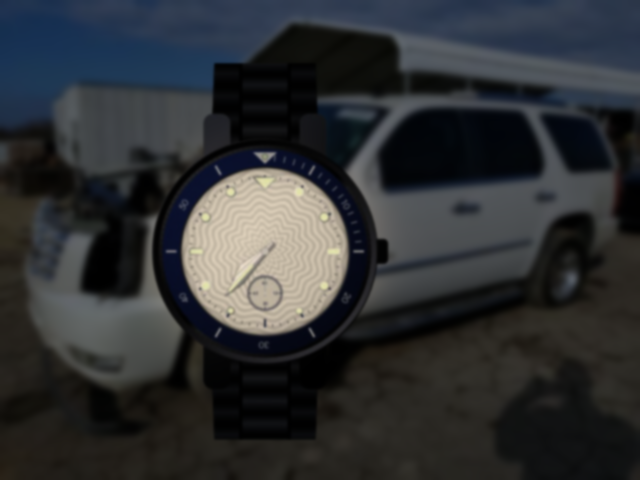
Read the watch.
7:37
